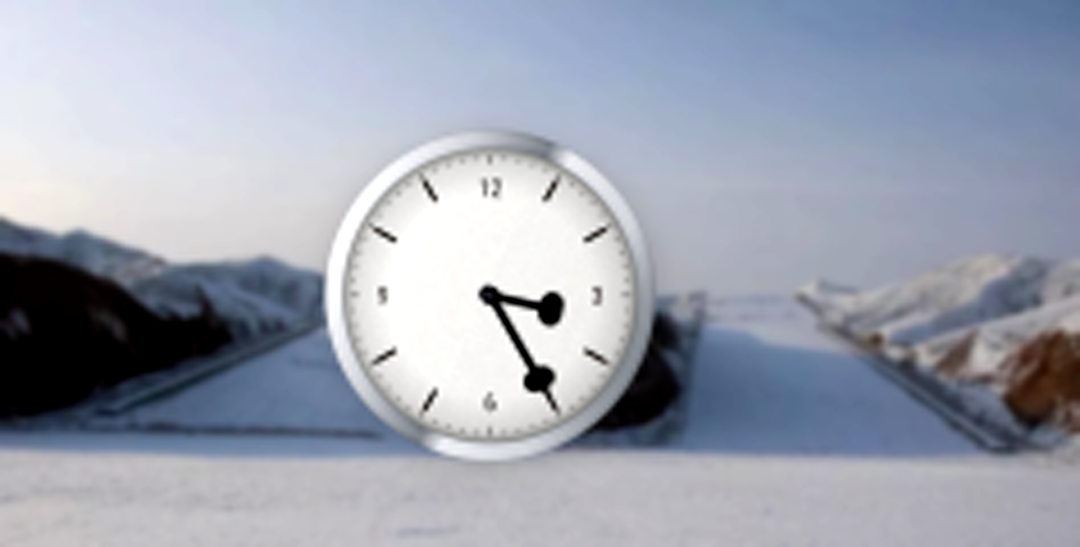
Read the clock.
3:25
